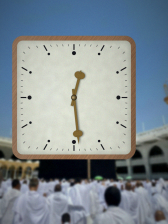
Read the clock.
12:29
